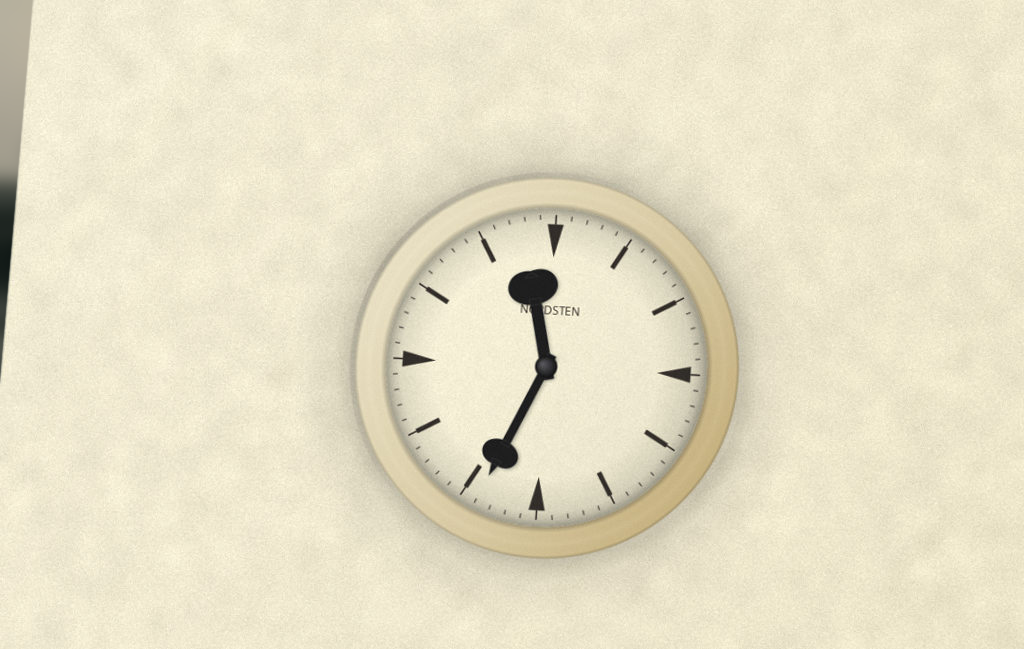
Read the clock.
11:34
